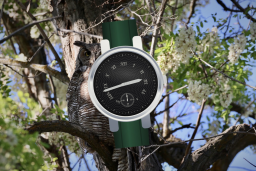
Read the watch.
2:43
